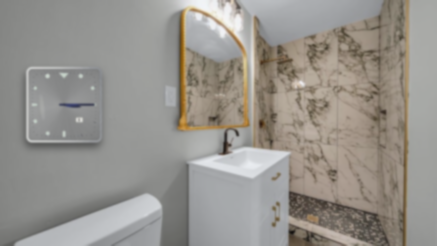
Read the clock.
3:15
